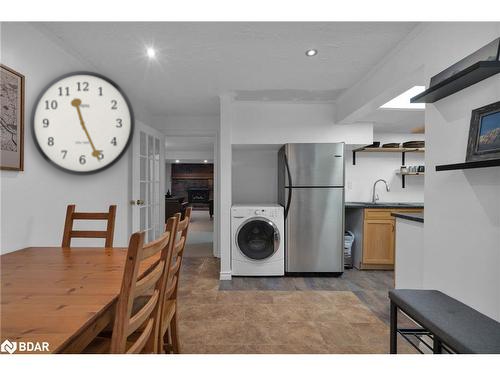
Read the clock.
11:26
